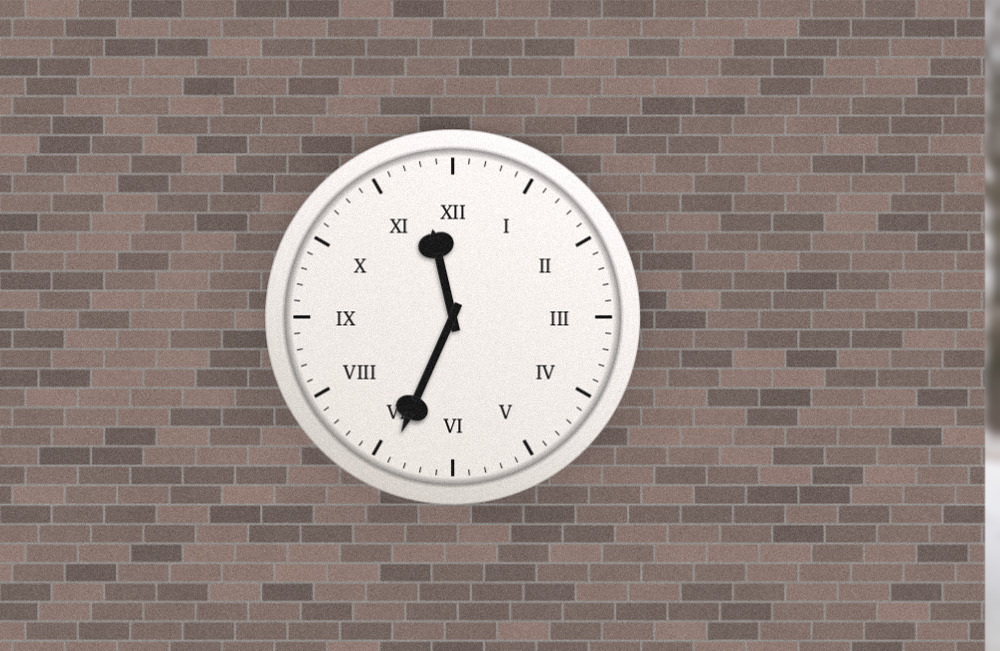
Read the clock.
11:34
